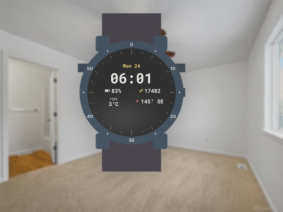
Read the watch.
6:01
